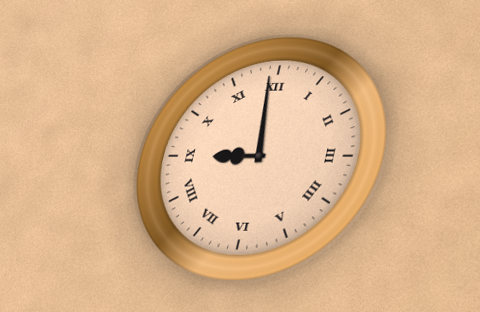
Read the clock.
8:59
